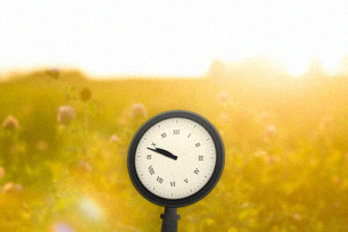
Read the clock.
9:48
